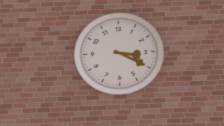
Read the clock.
3:20
